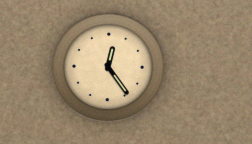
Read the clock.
12:24
